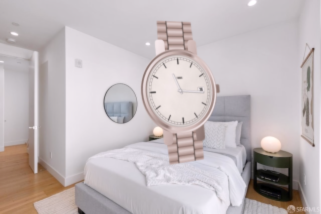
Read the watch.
11:16
